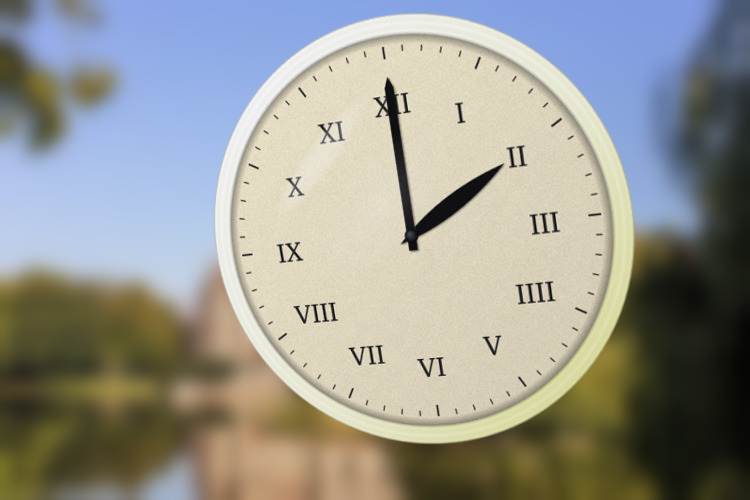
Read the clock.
2:00
